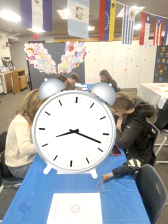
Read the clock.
8:18
